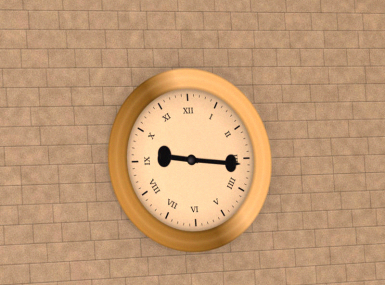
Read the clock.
9:16
